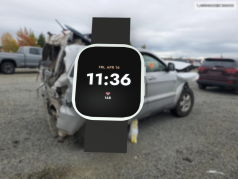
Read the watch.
11:36
